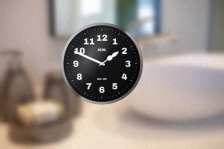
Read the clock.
1:49
